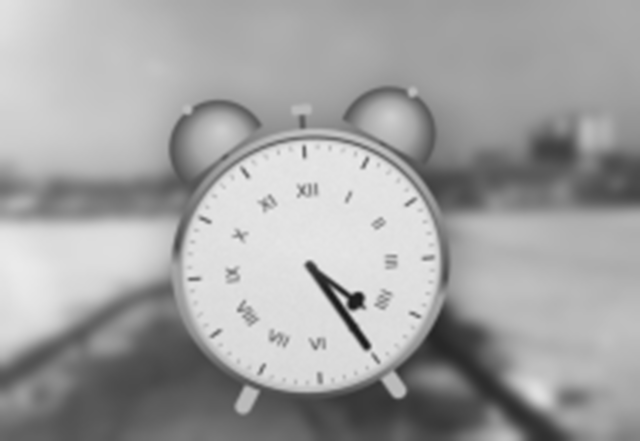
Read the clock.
4:25
